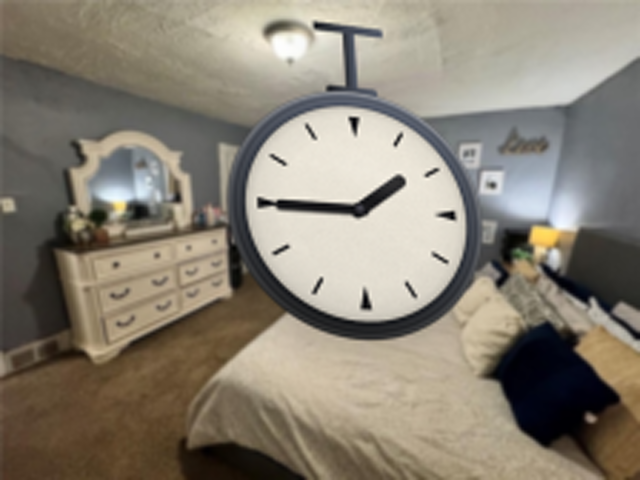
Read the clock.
1:45
